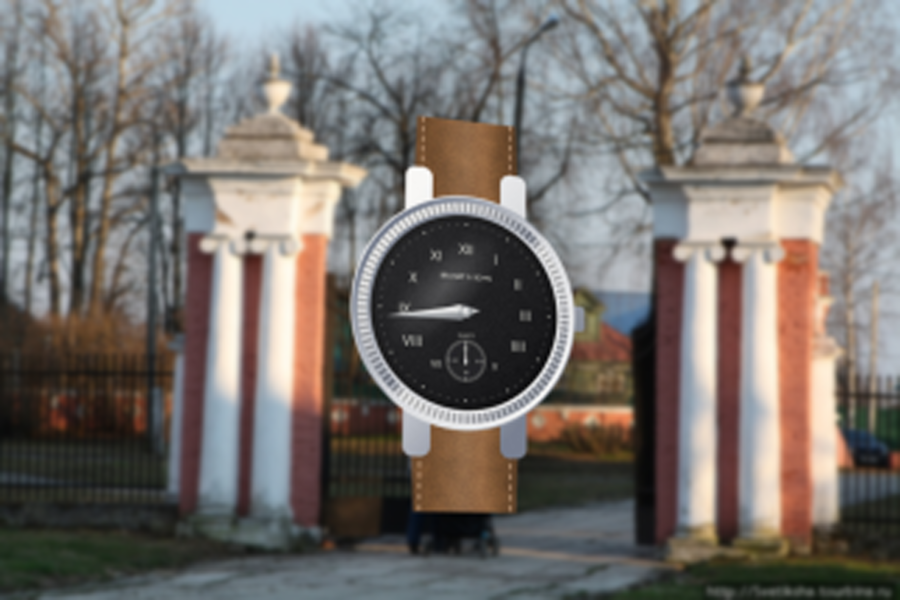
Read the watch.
8:44
